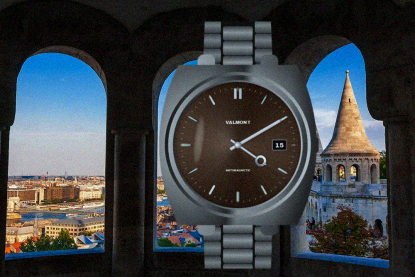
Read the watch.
4:10
